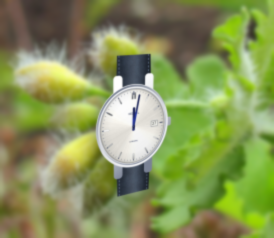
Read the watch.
12:02
